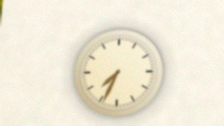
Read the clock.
7:34
